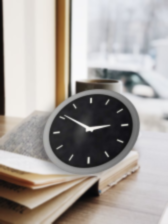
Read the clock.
2:51
